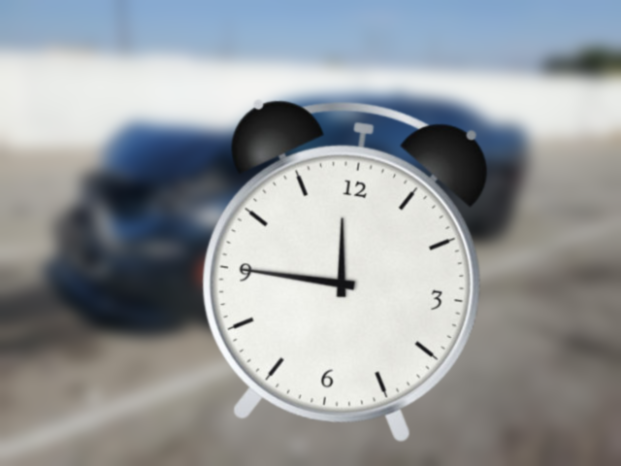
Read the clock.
11:45
